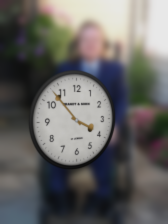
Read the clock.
3:53
